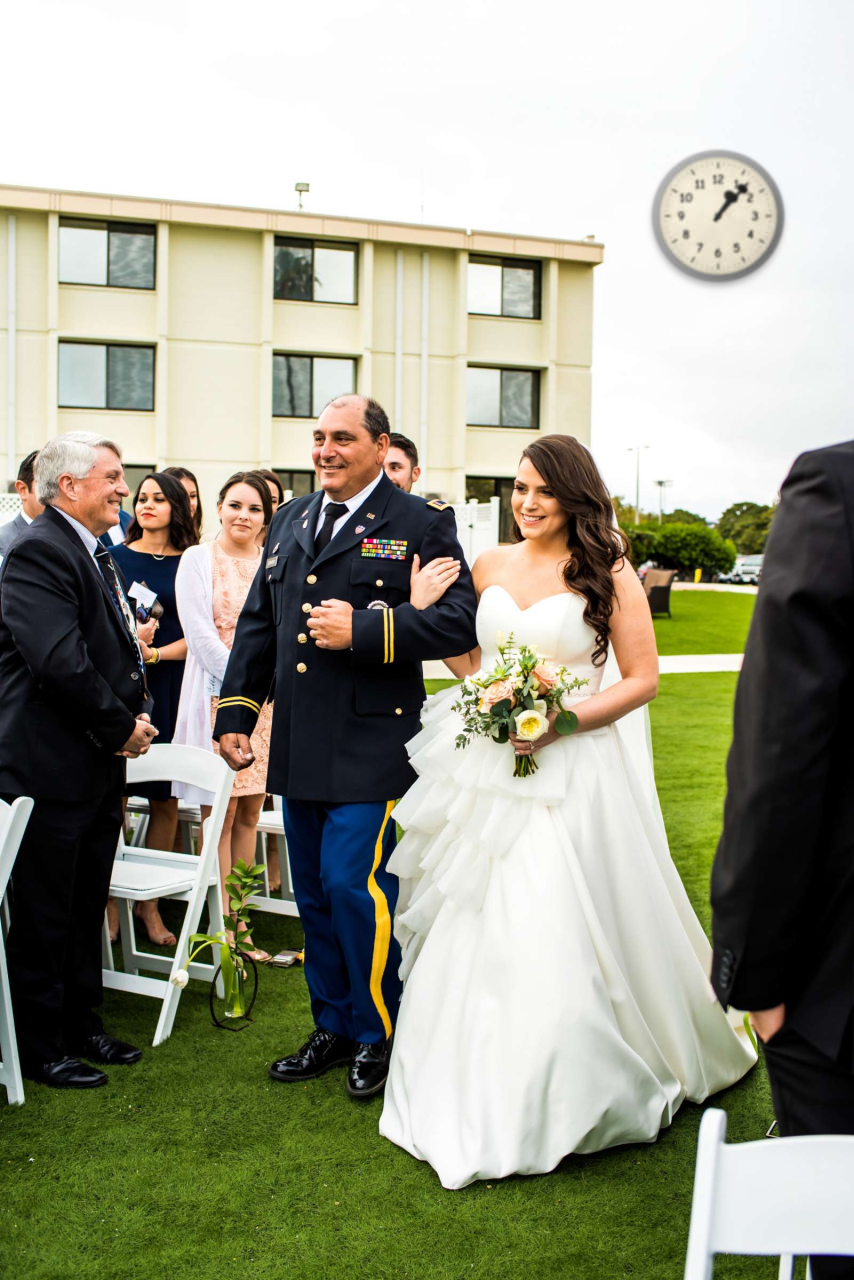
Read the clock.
1:07
